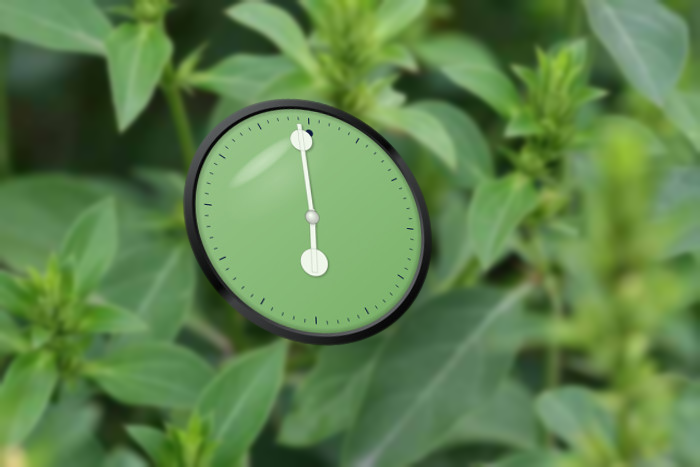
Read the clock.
5:59
